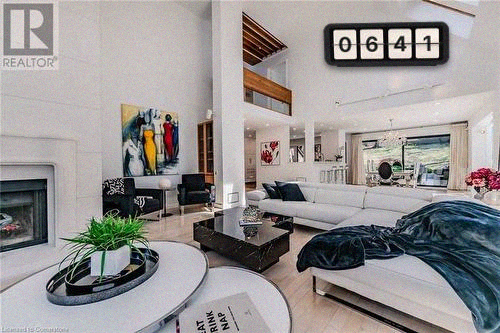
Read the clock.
6:41
